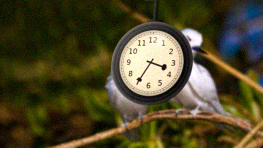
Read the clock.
3:35
